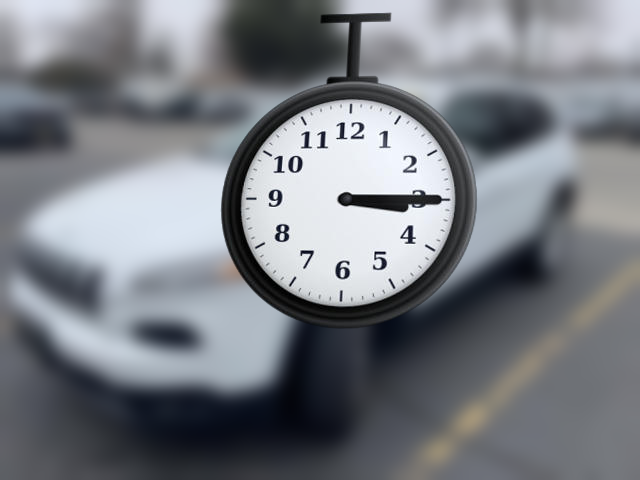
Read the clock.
3:15
